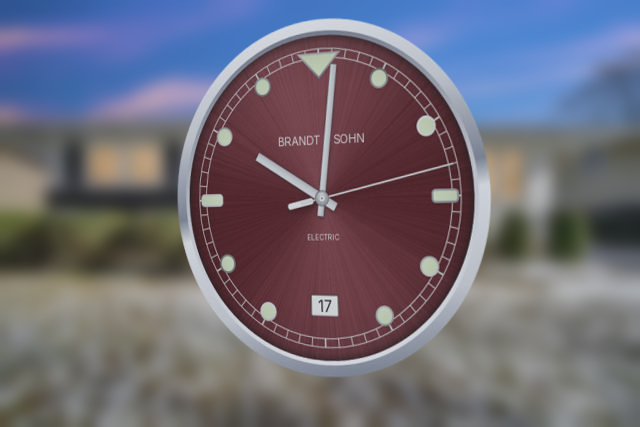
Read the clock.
10:01:13
